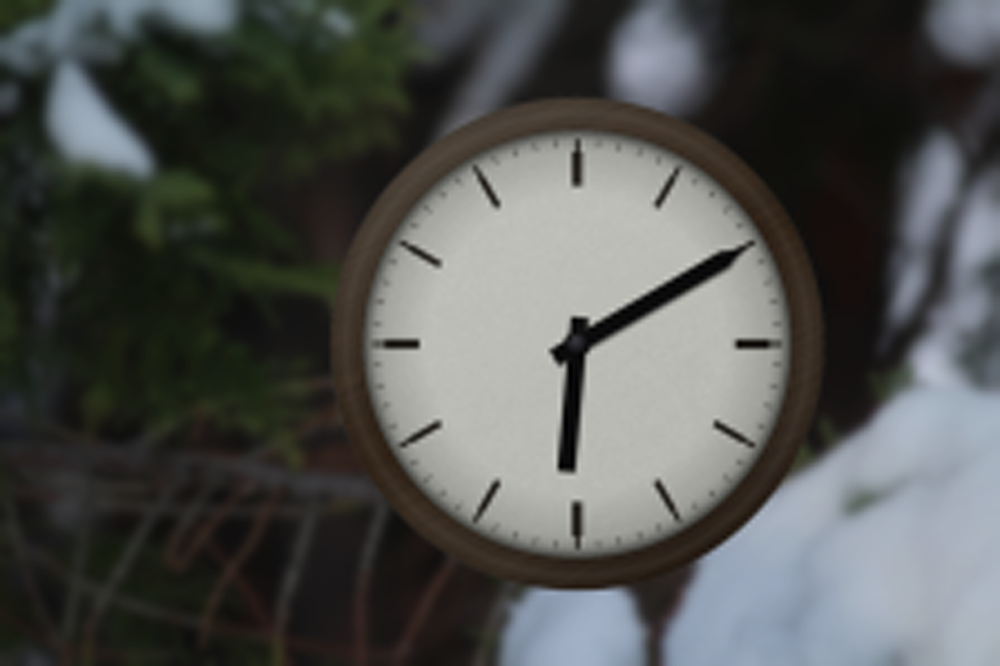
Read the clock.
6:10
